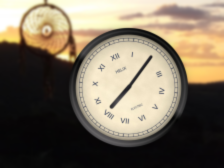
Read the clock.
8:10
